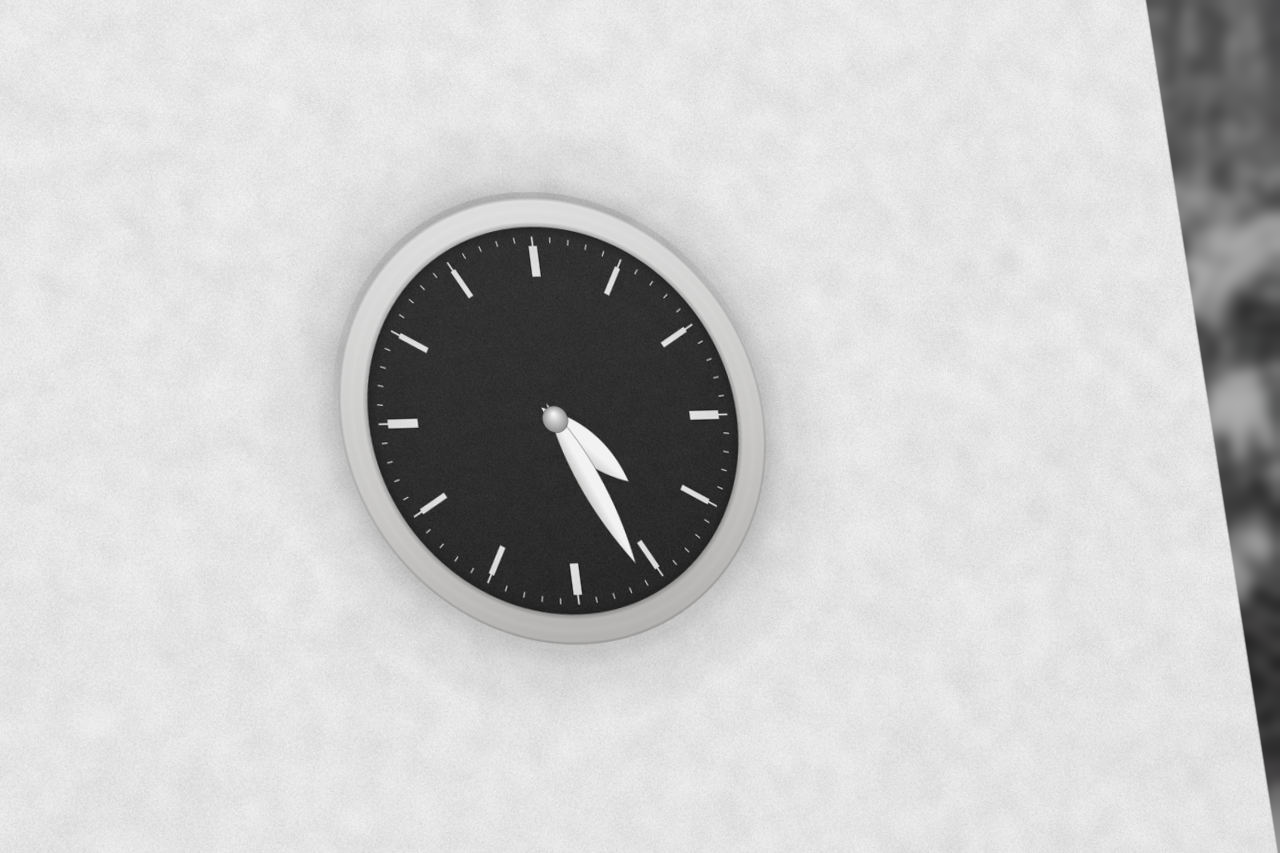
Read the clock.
4:26
